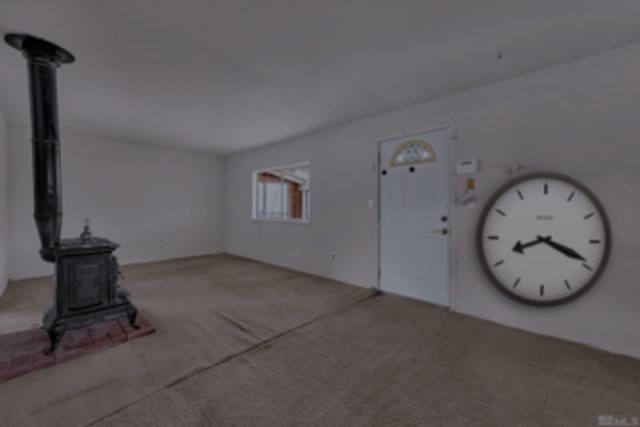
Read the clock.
8:19
